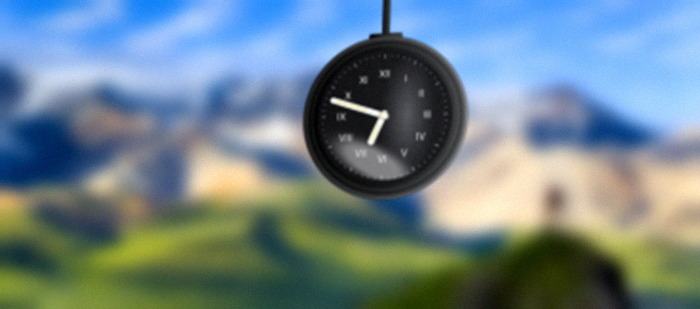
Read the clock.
6:48
